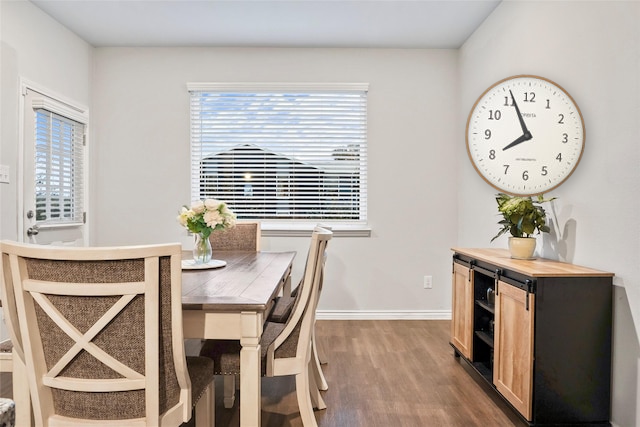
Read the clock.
7:56
